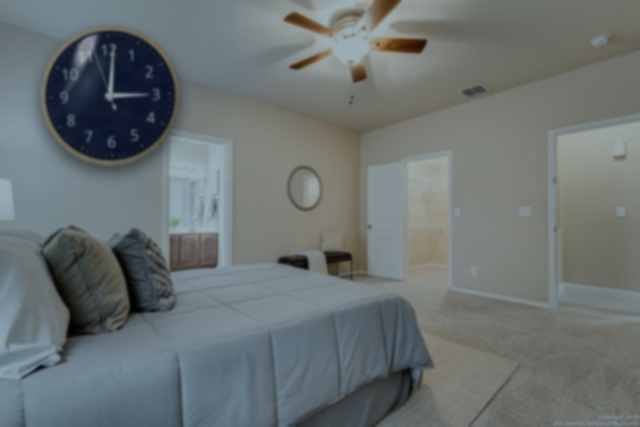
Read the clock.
3:00:57
